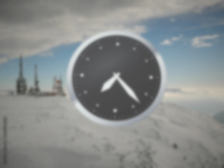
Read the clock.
7:23
